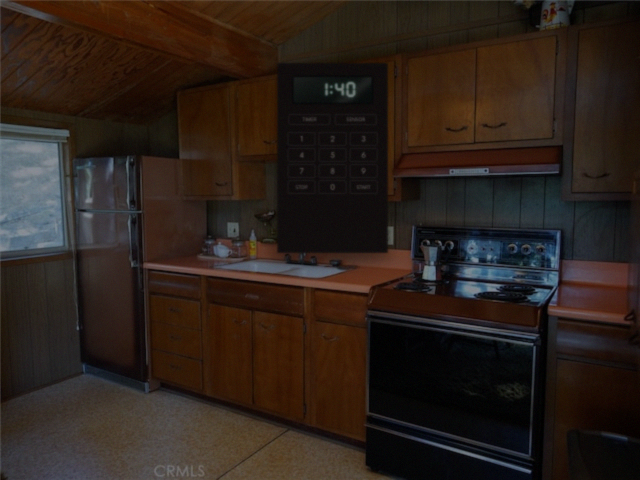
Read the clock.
1:40
